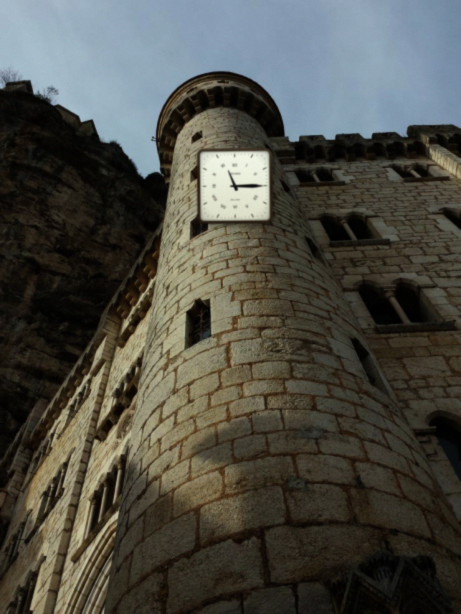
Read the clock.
11:15
